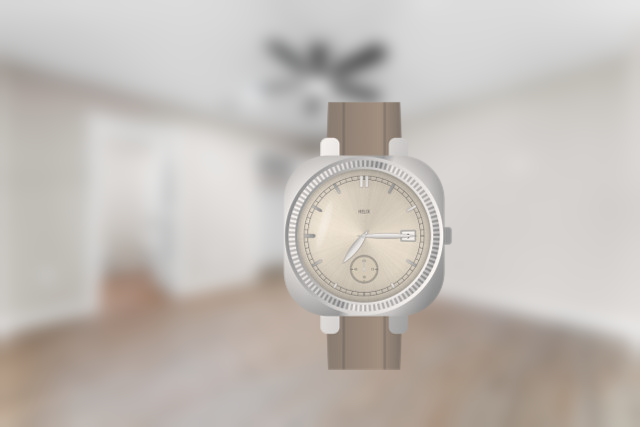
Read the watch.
7:15
